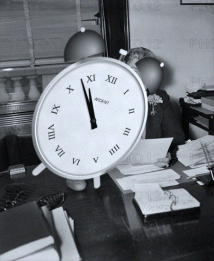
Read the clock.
10:53
